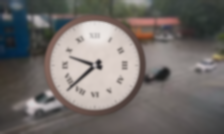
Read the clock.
9:38
